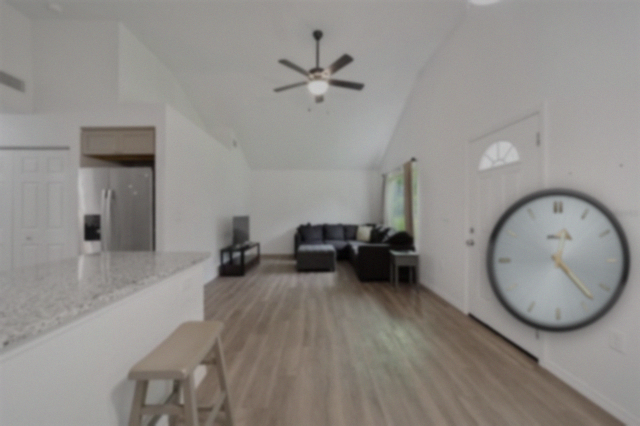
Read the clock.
12:23
